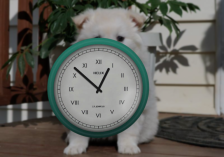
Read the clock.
12:52
